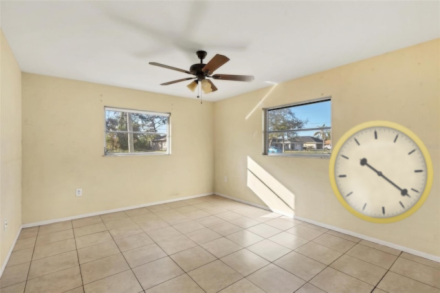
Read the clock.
10:22
